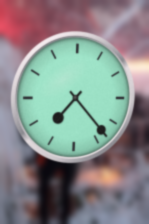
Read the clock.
7:23
